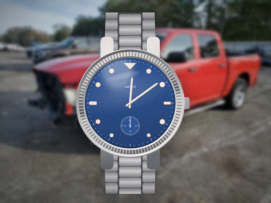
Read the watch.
12:09
